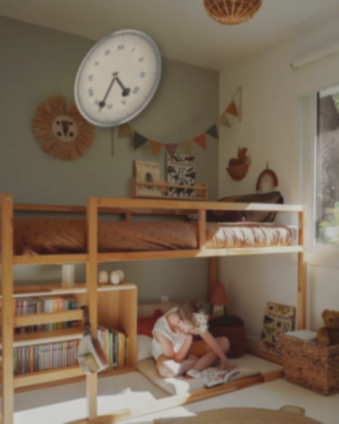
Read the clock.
4:33
